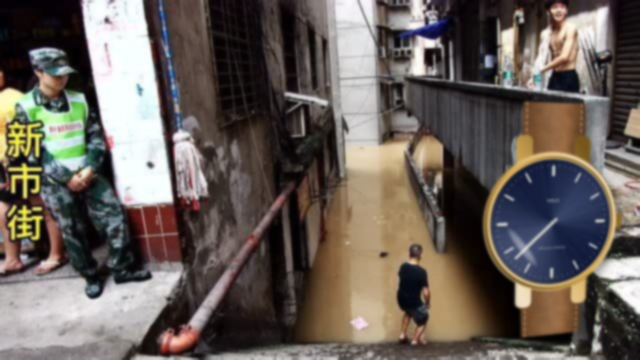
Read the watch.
7:38
